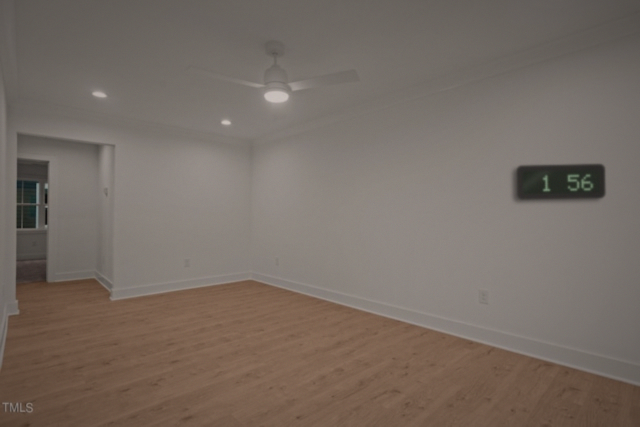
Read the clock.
1:56
